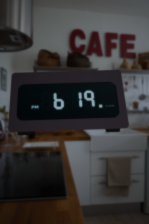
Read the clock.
6:19
